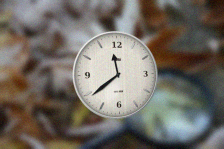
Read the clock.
11:39
